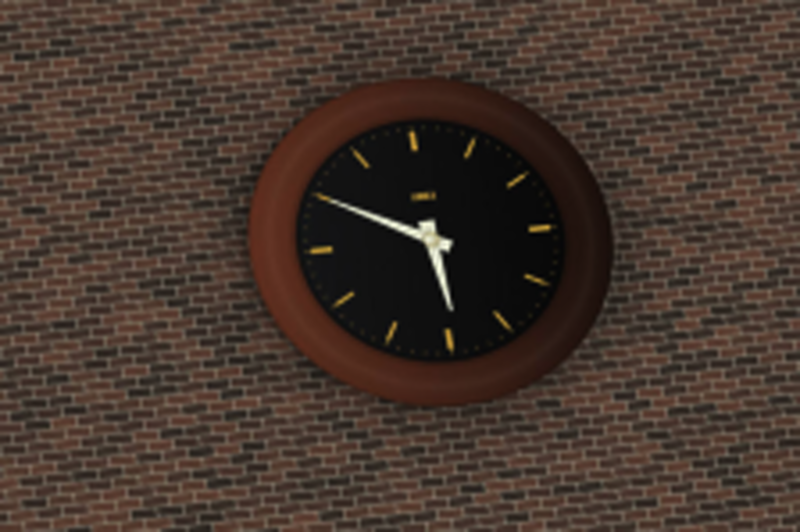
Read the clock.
5:50
